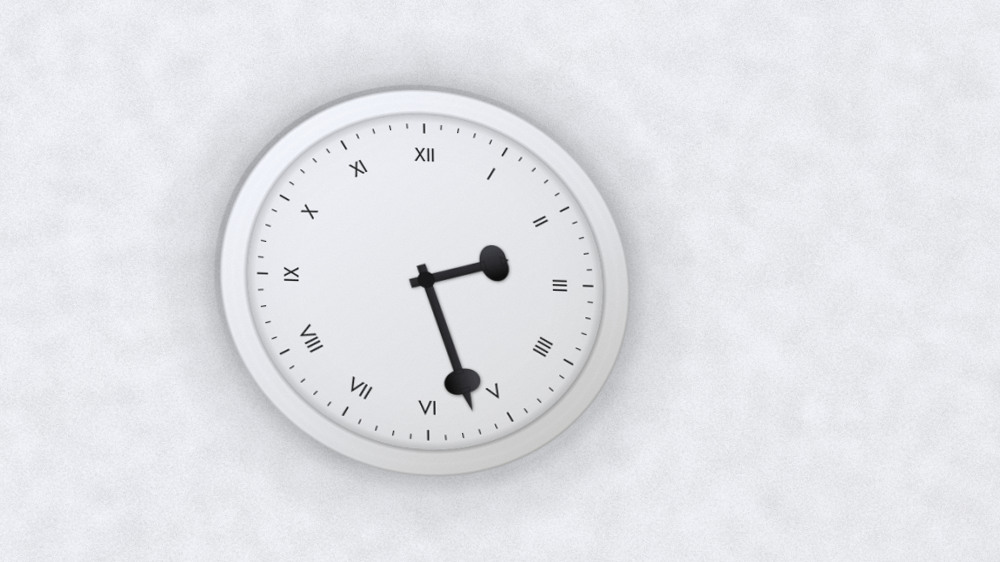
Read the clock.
2:27
